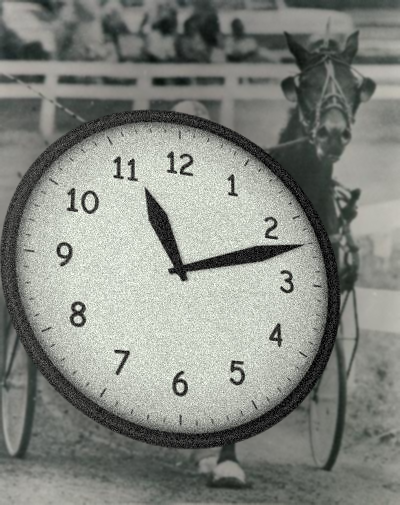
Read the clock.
11:12
